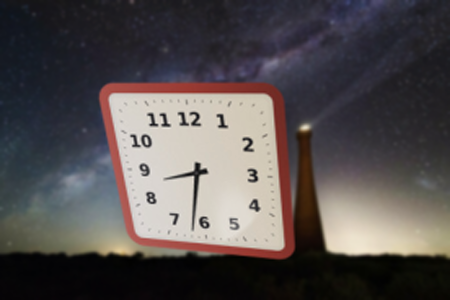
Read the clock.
8:32
